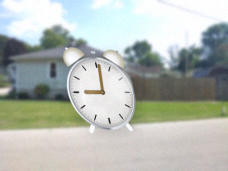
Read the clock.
9:01
